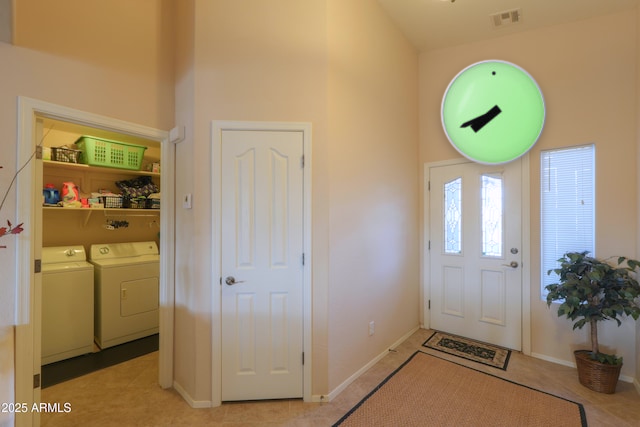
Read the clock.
7:41
